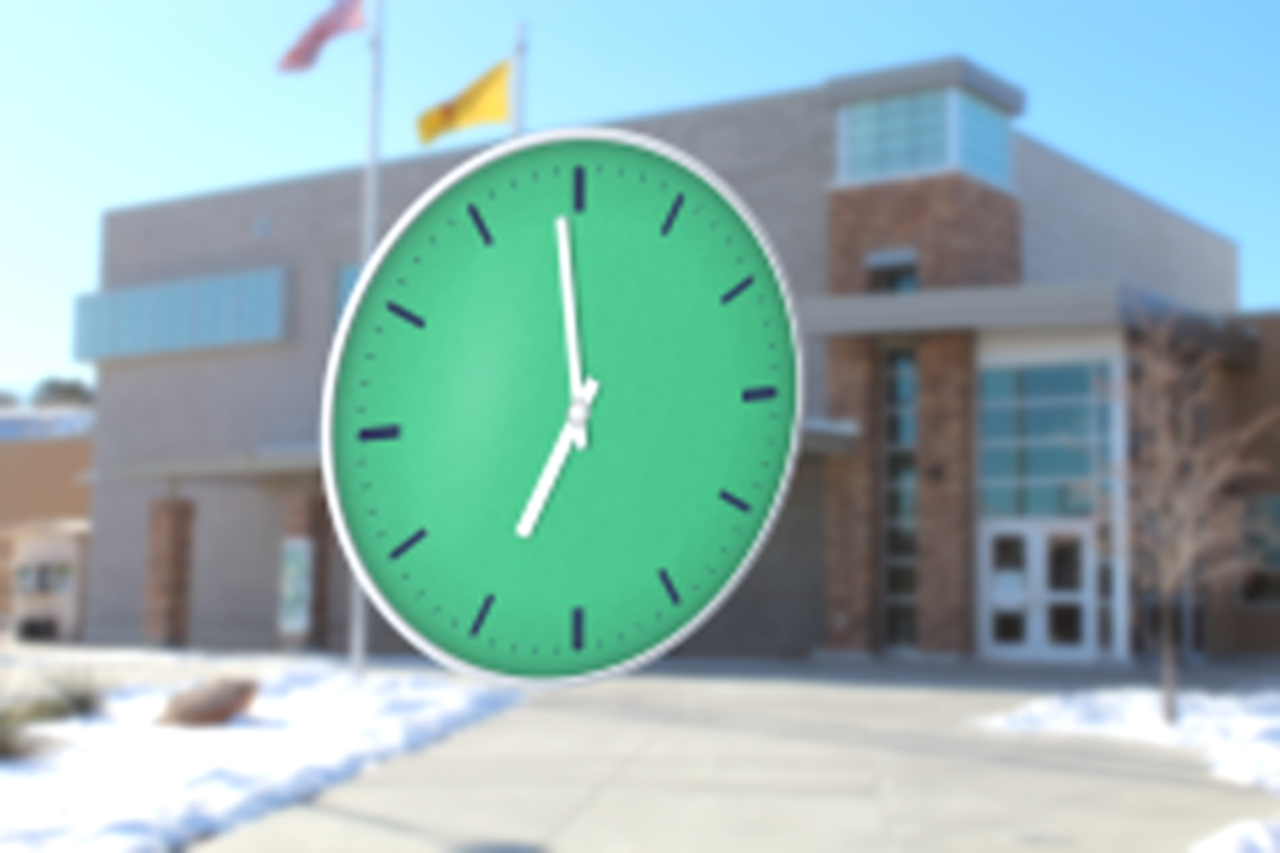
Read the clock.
6:59
